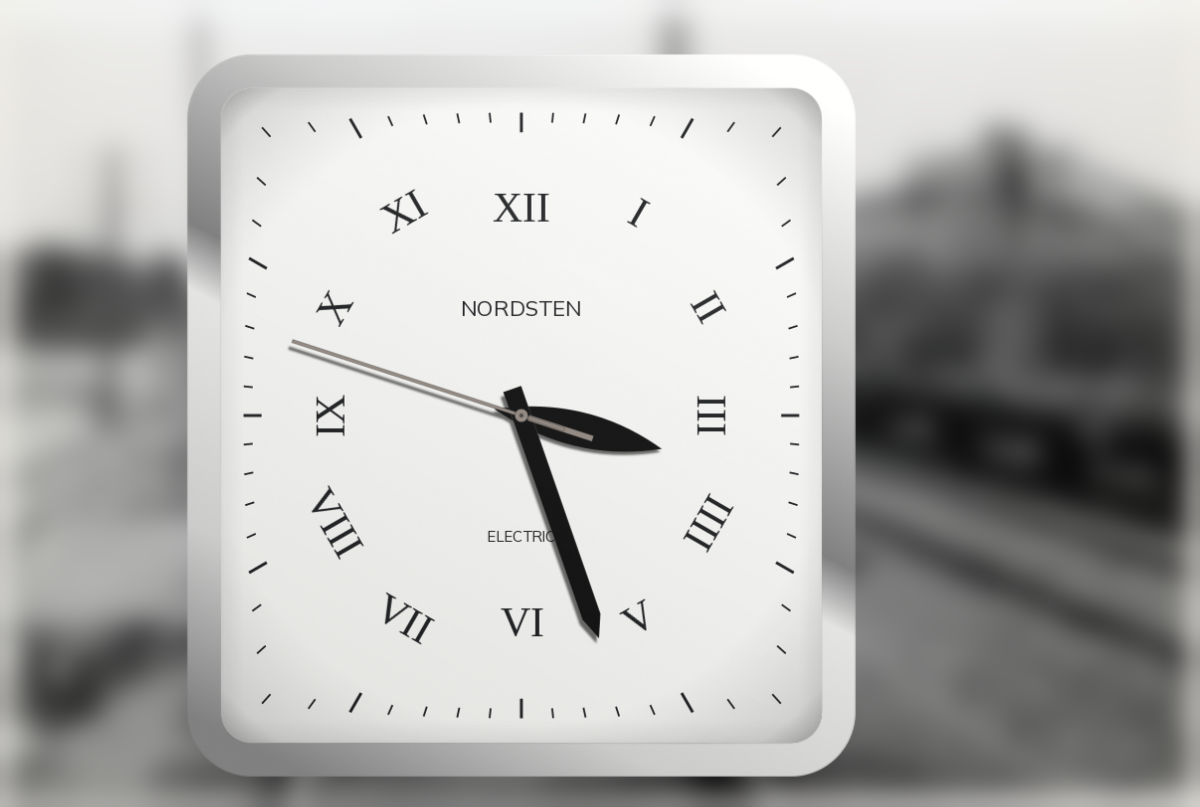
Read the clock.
3:26:48
